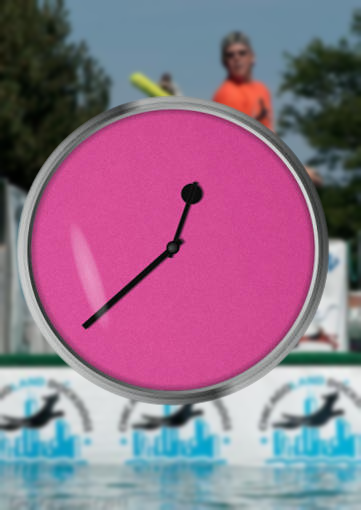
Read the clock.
12:38
